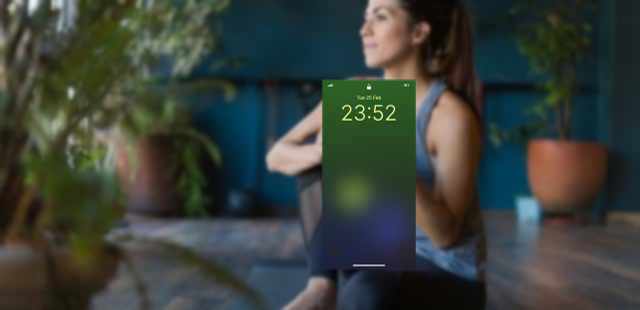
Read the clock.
23:52
